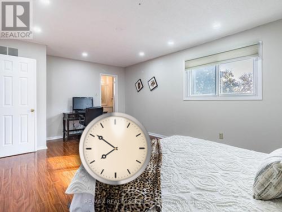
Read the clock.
7:51
